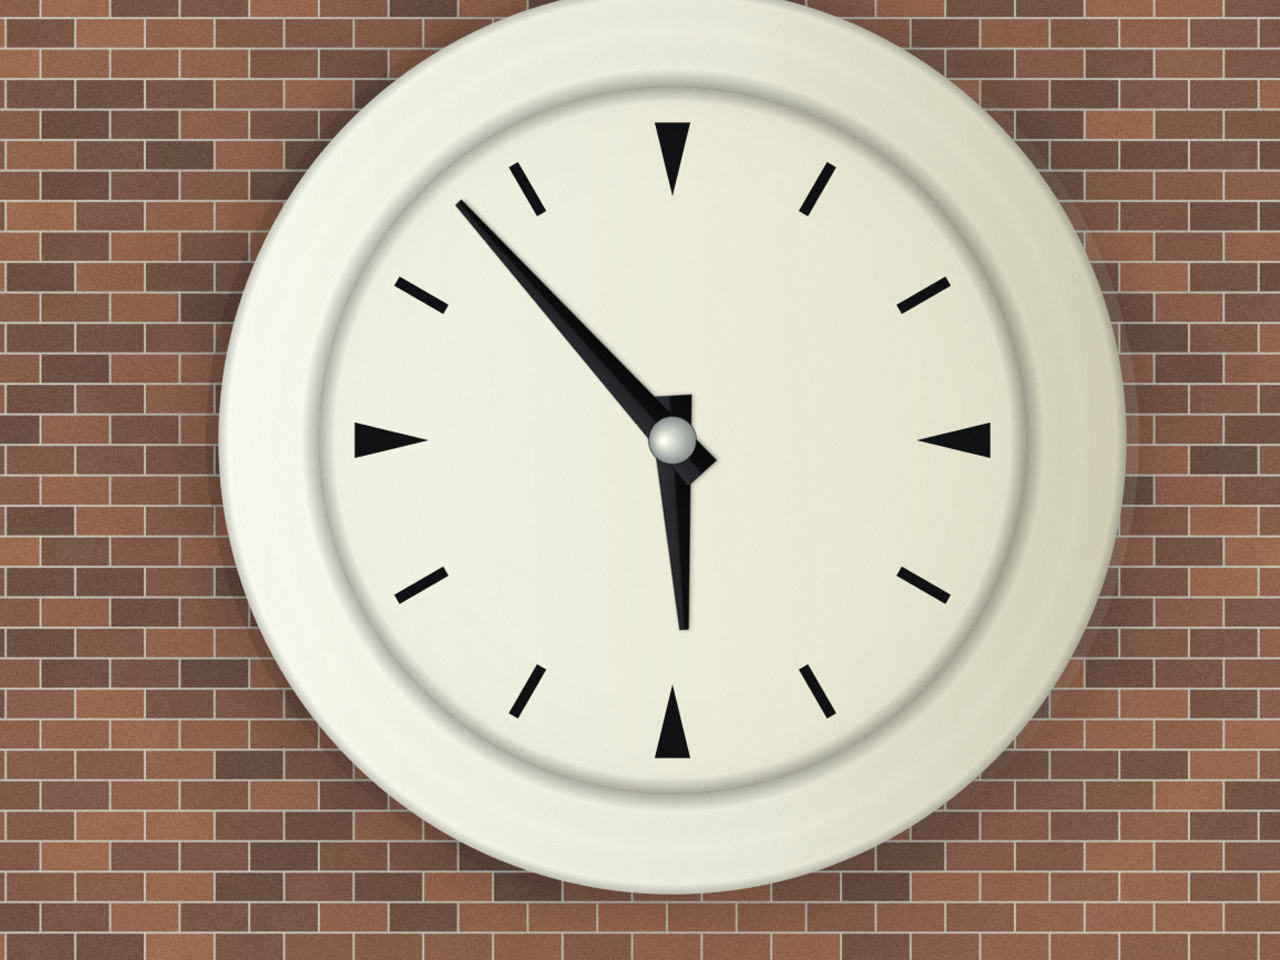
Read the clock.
5:53
